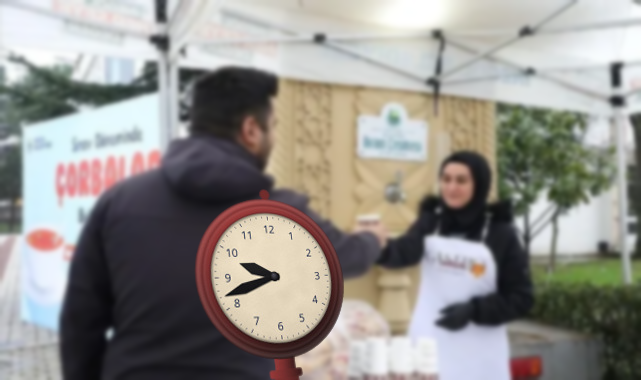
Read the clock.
9:42
